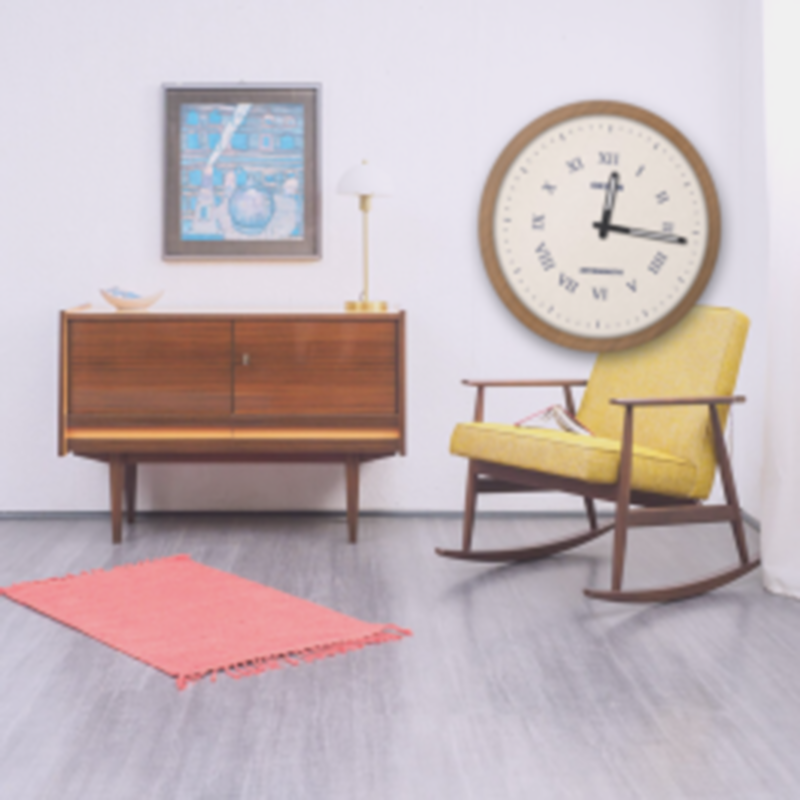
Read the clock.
12:16
